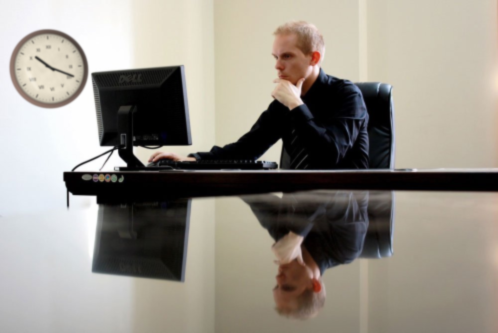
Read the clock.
10:19
